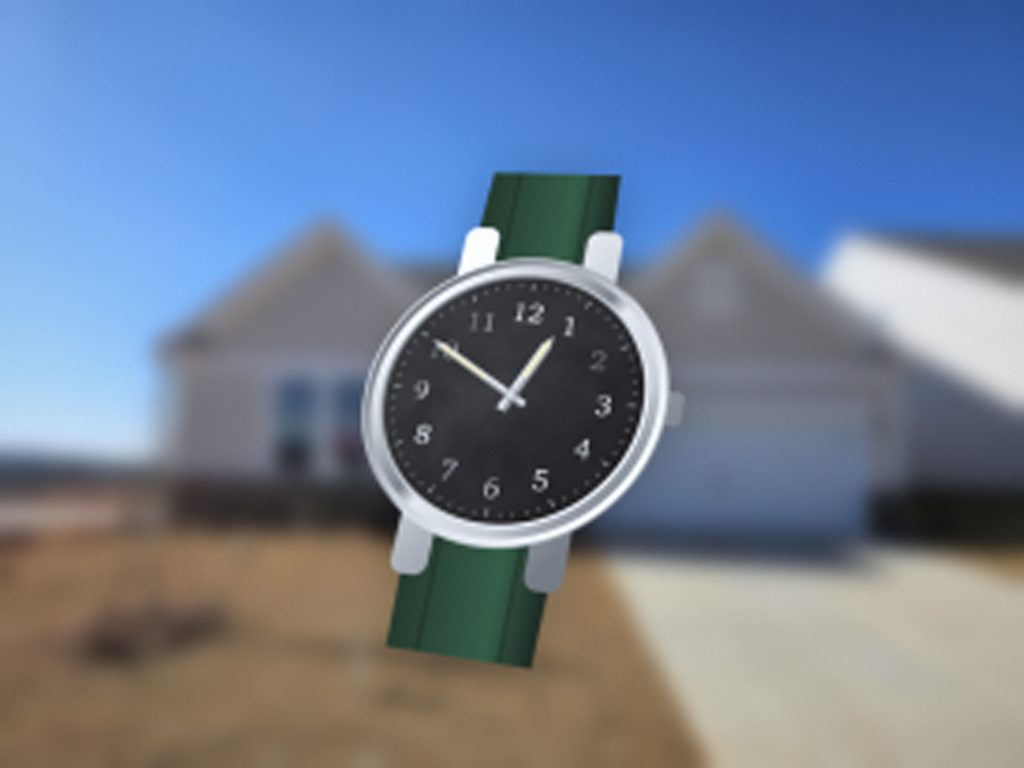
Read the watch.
12:50
